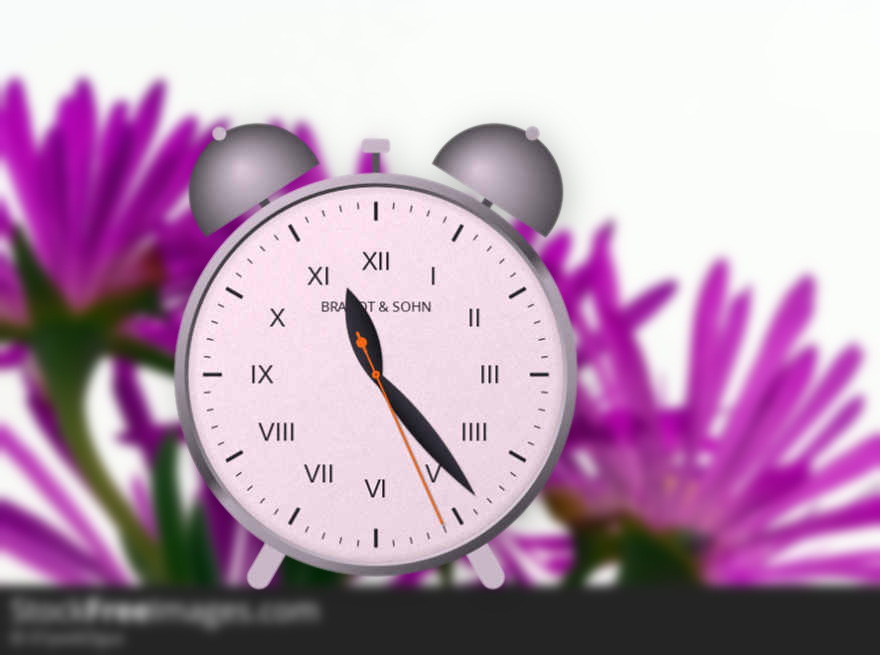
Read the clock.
11:23:26
